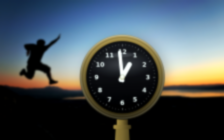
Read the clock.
12:59
